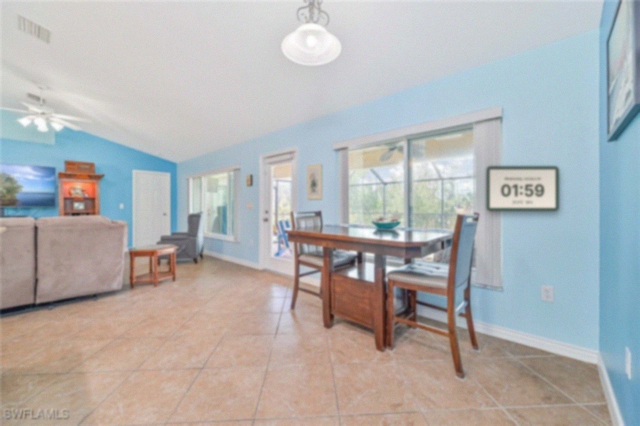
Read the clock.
1:59
